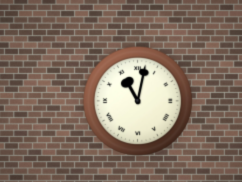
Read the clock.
11:02
